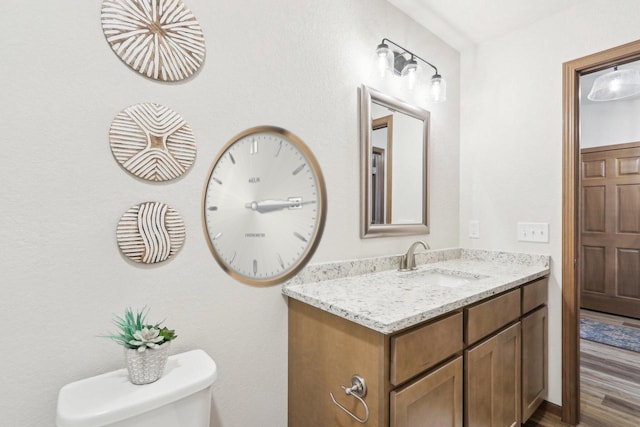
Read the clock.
3:15
